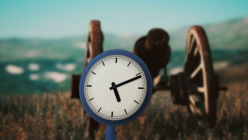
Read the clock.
5:11
